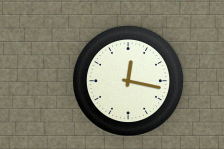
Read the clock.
12:17
